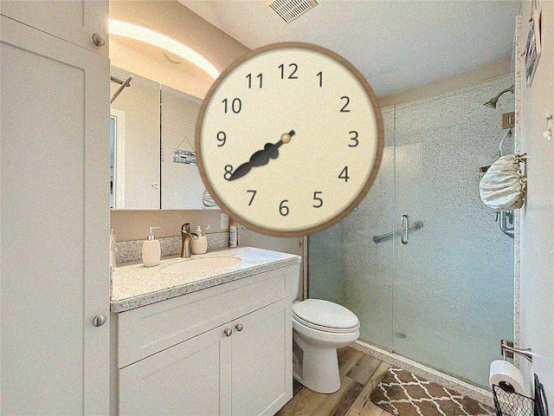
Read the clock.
7:39
